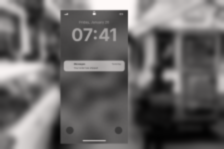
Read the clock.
7:41
